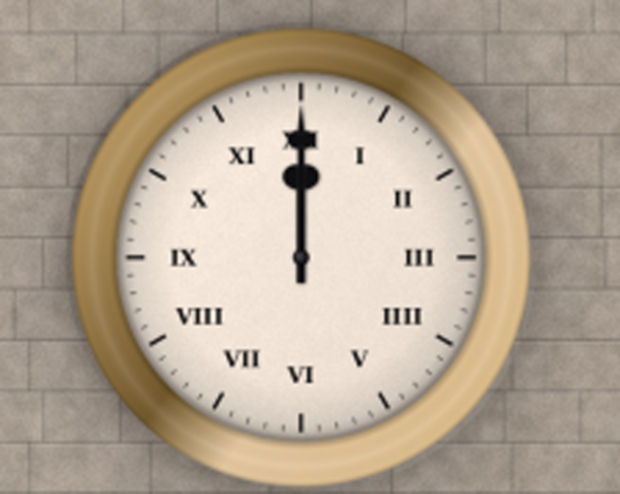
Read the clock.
12:00
